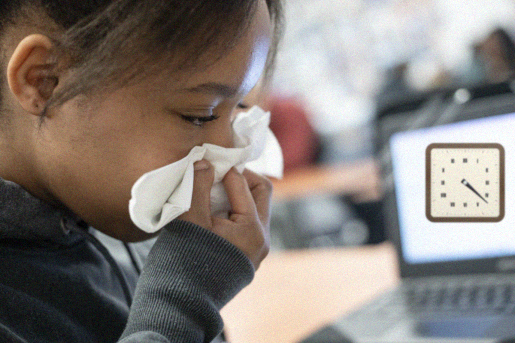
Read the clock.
4:22
